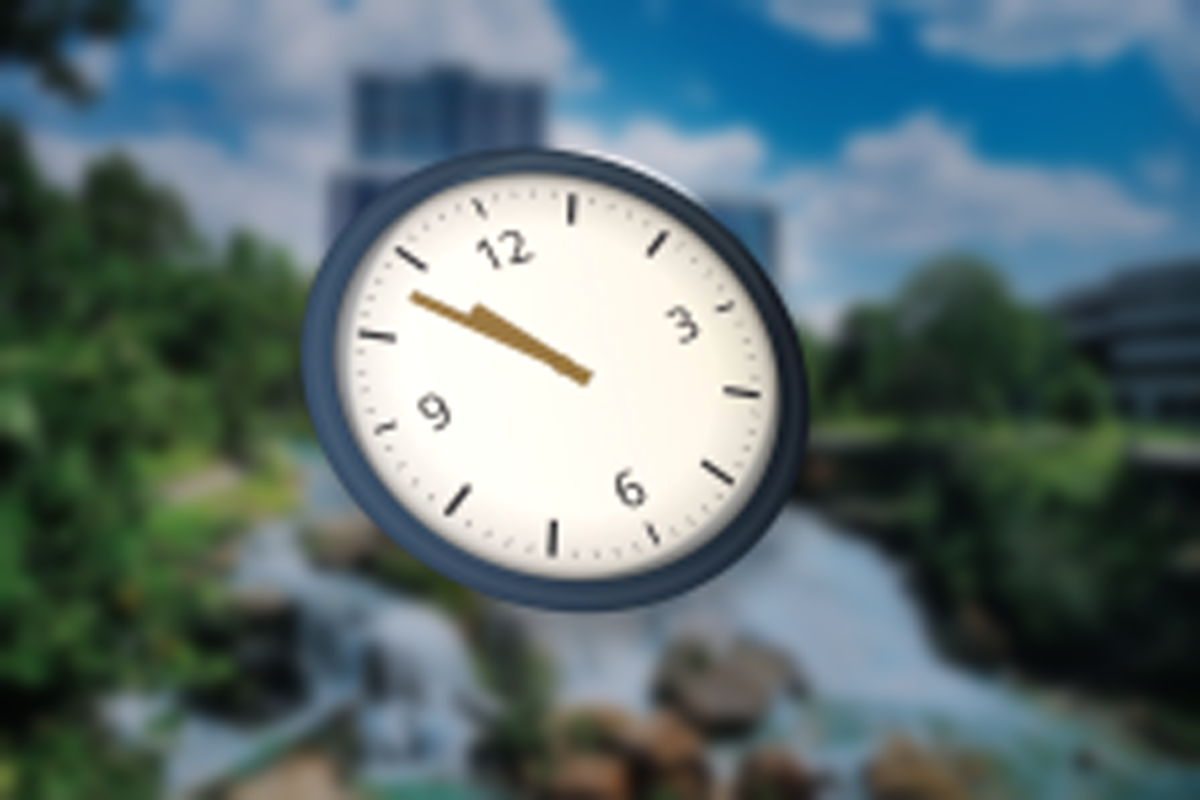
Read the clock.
10:53
